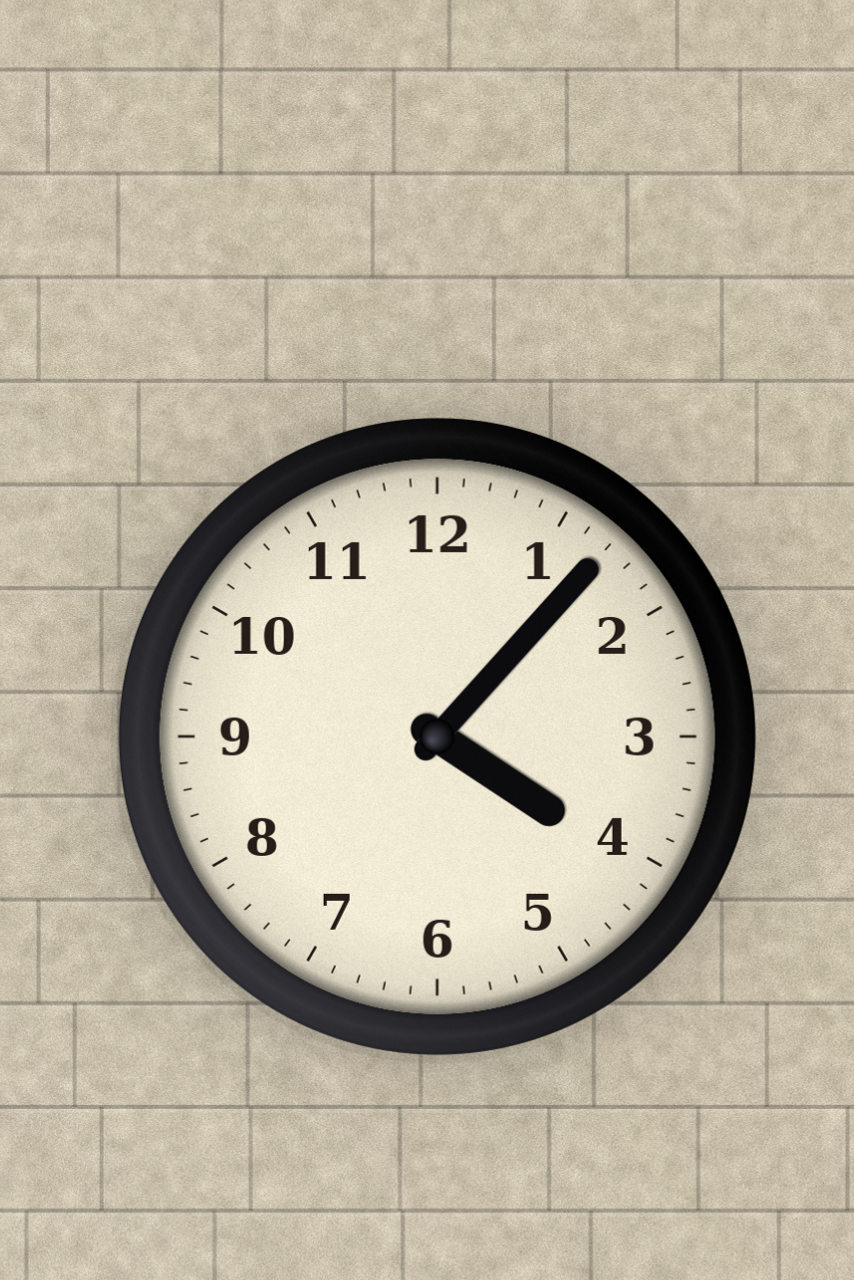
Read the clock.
4:07
